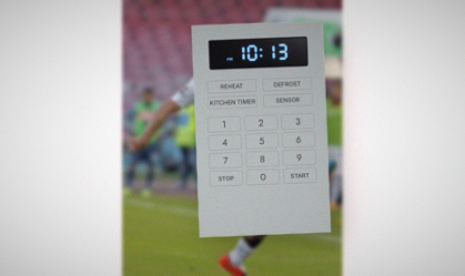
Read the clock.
10:13
